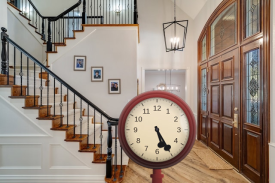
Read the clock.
5:25
